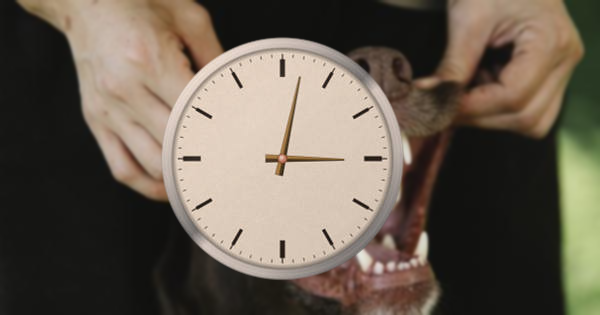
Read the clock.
3:02
